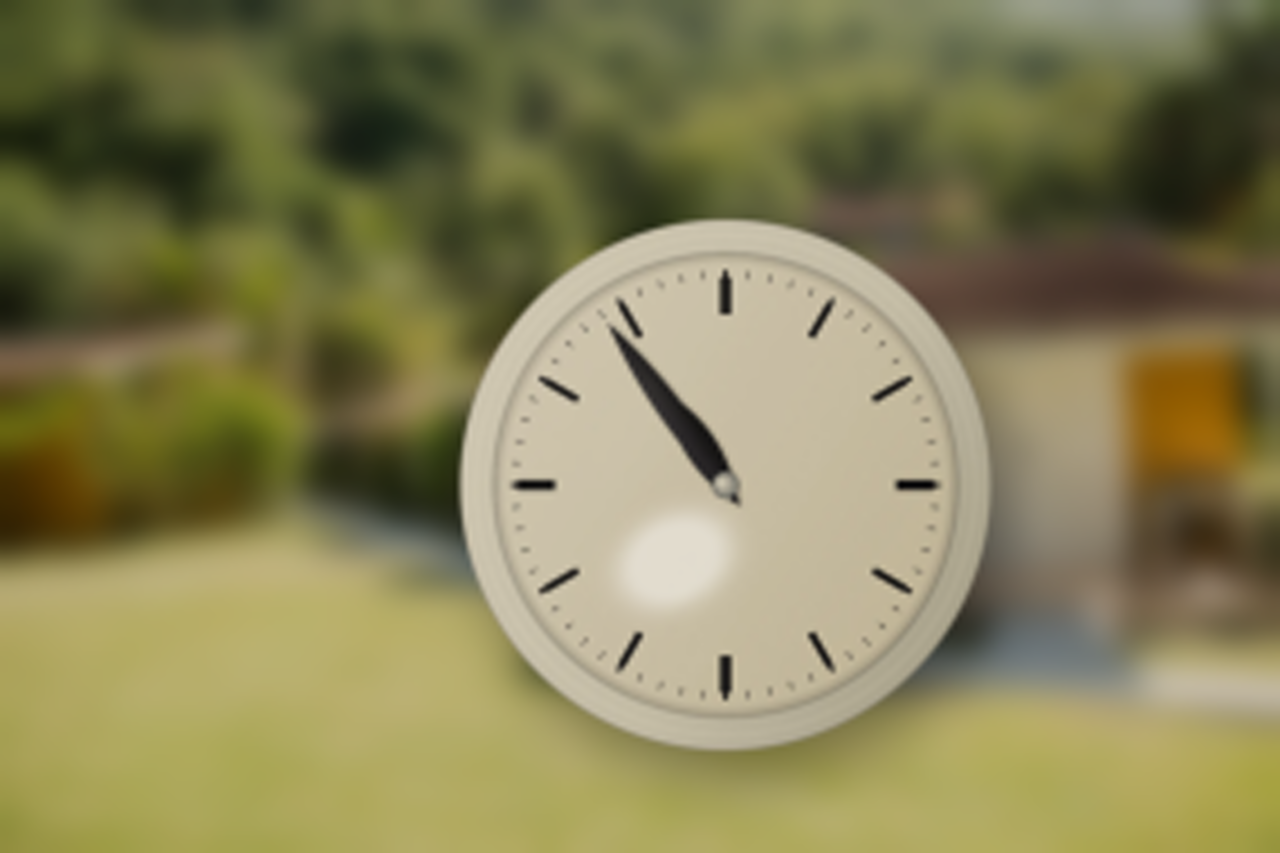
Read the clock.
10:54
